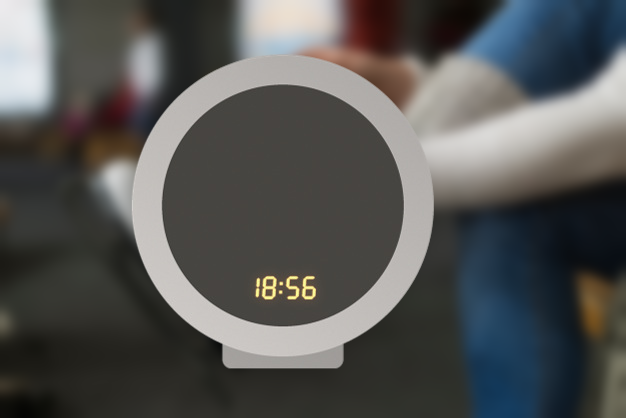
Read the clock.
18:56
